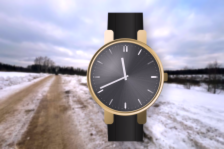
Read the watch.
11:41
